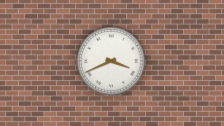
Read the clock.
3:41
